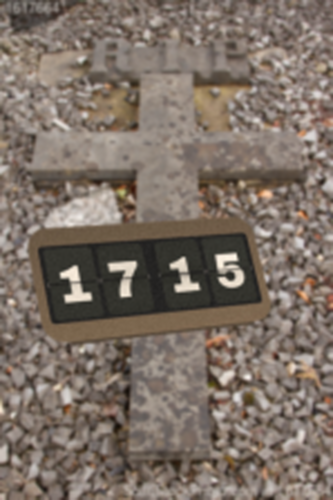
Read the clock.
17:15
